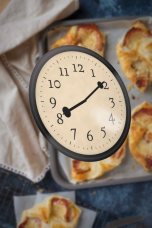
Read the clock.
8:09
